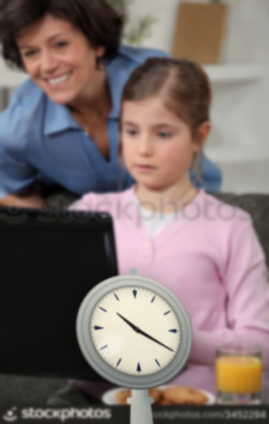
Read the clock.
10:20
